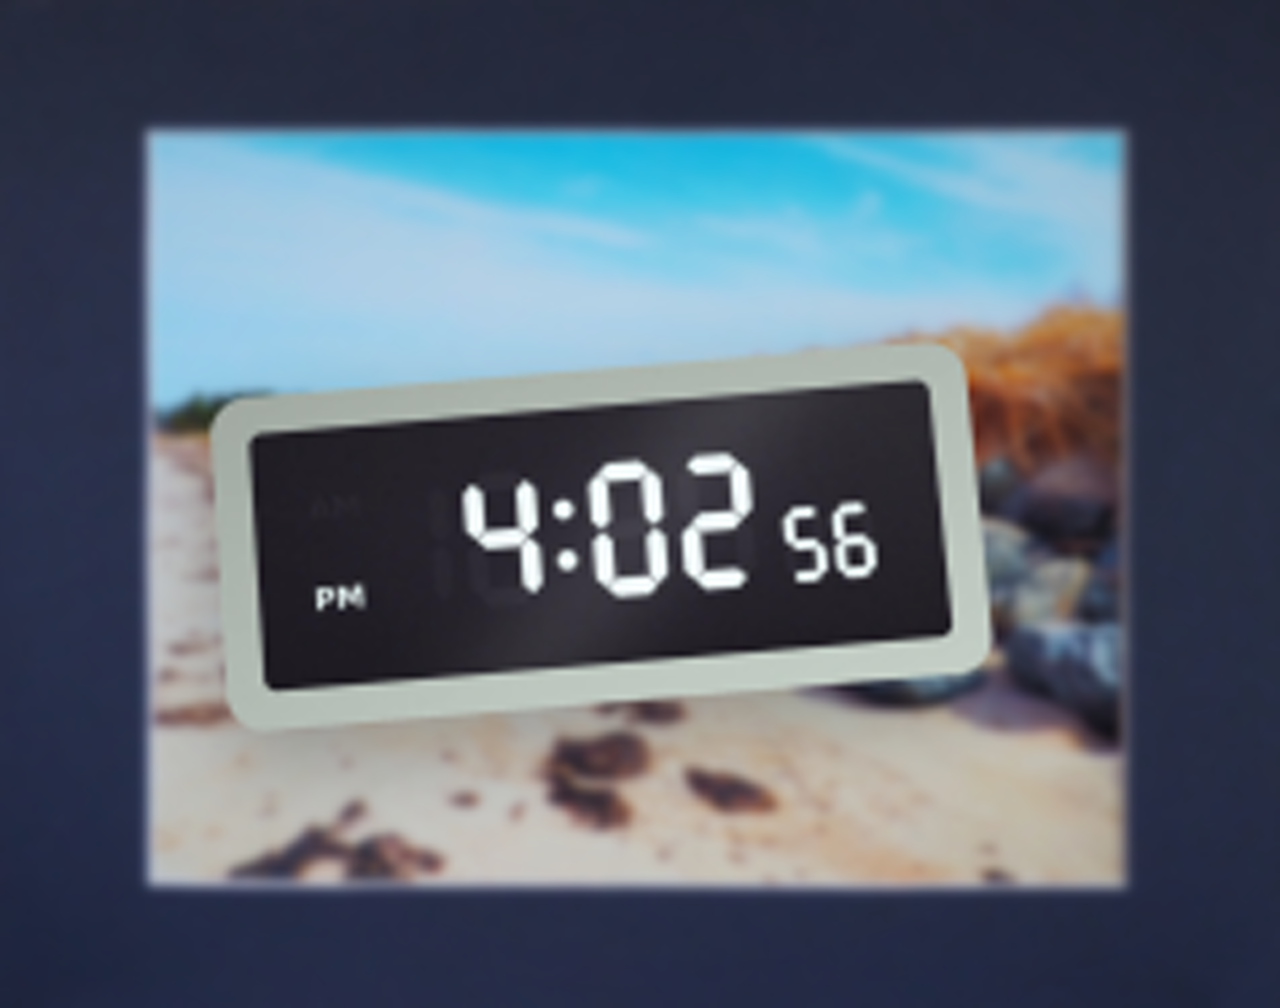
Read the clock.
4:02:56
